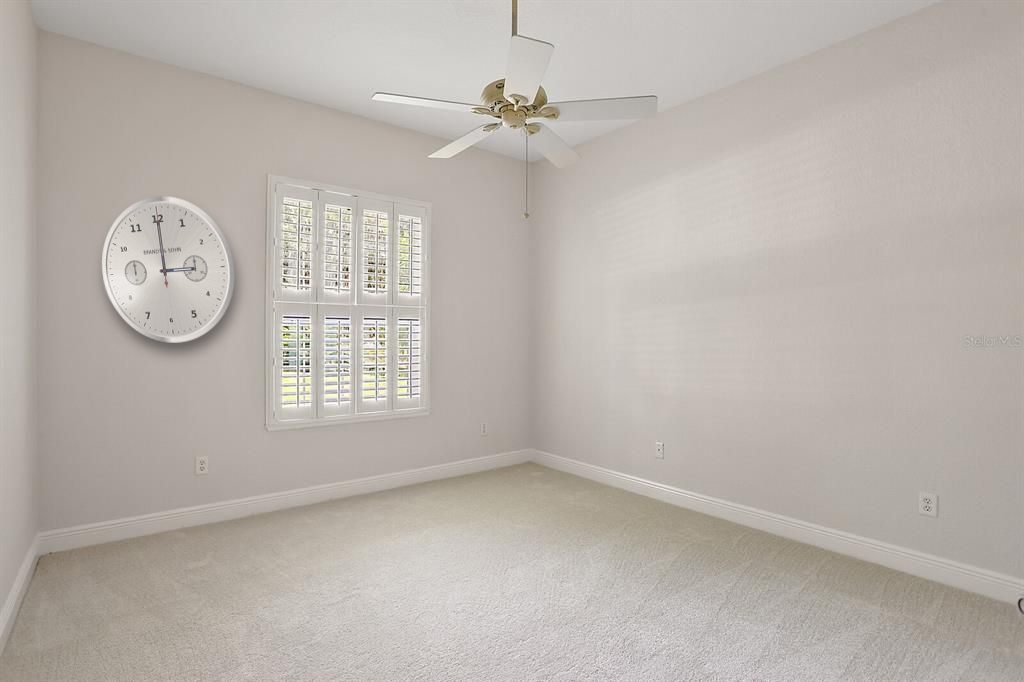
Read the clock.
3:00
